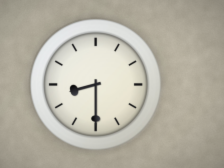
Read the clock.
8:30
